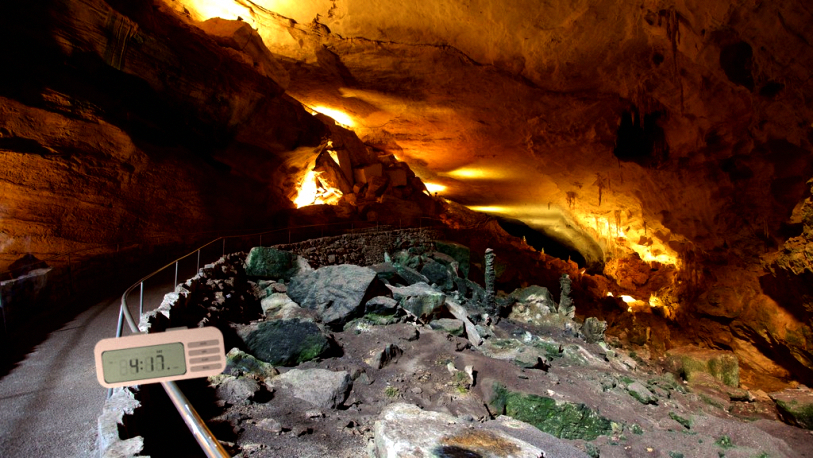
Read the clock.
4:17
